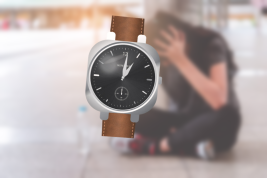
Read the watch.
1:01
